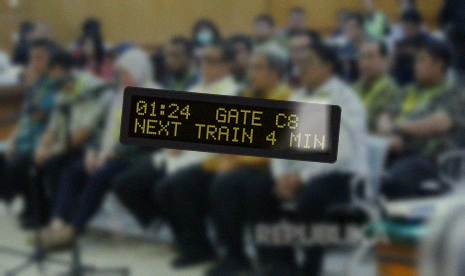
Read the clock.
1:24
